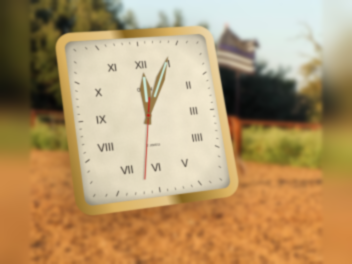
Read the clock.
12:04:32
